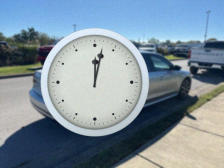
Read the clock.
12:02
